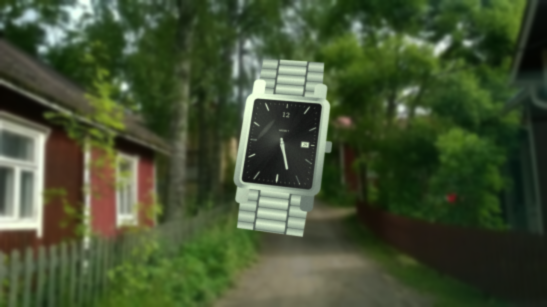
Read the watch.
5:27
